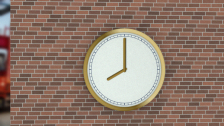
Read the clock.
8:00
